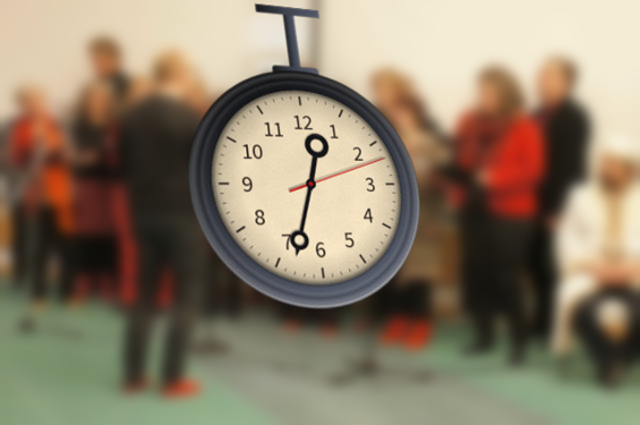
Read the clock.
12:33:12
